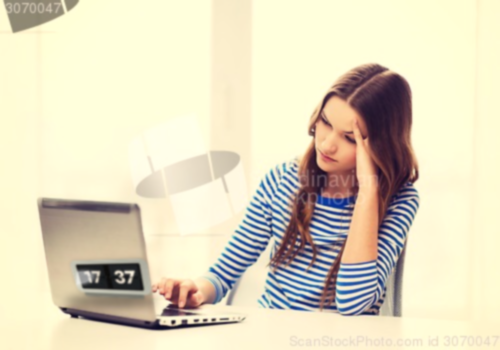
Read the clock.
17:37
